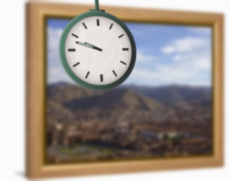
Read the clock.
9:48
